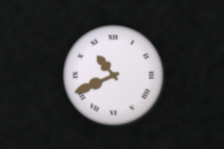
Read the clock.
10:41
